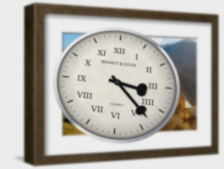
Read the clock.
3:23
